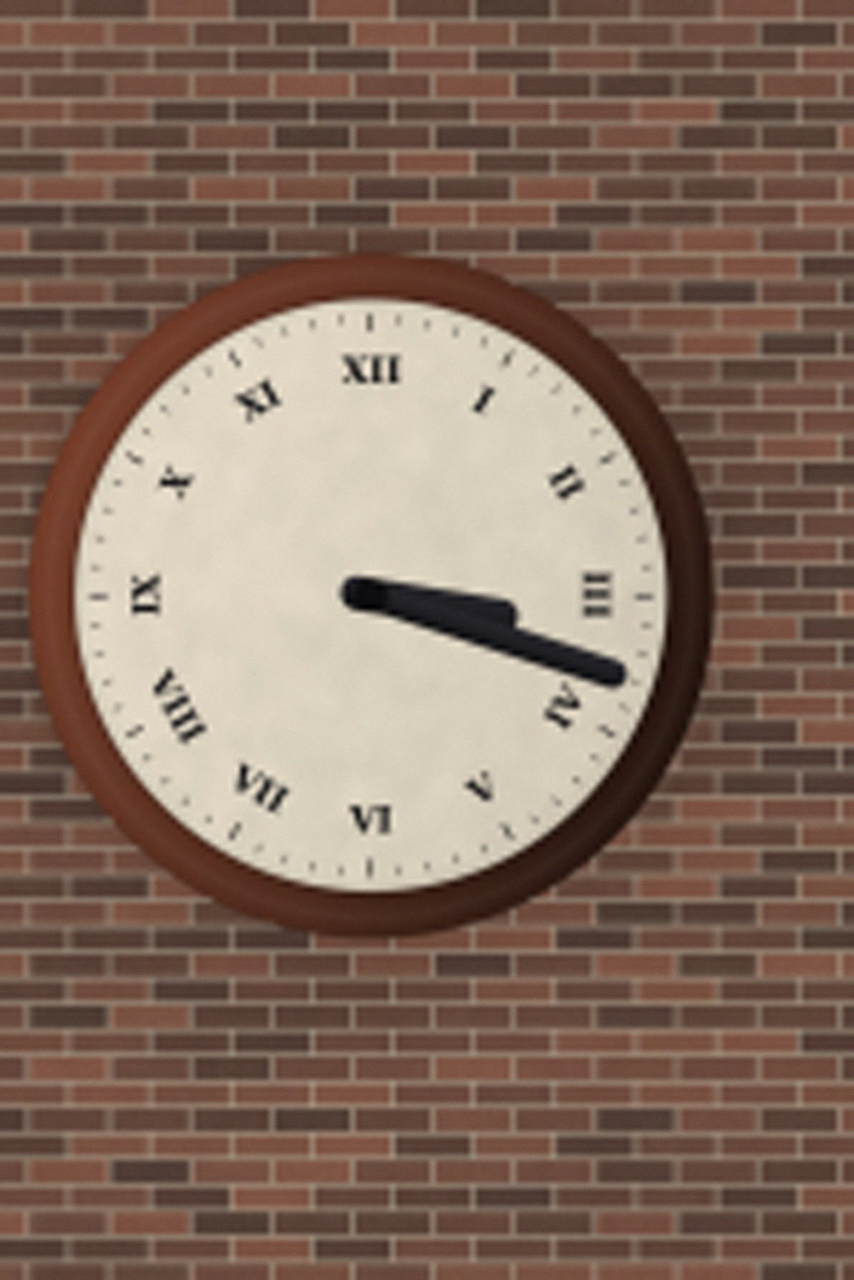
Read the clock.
3:18
